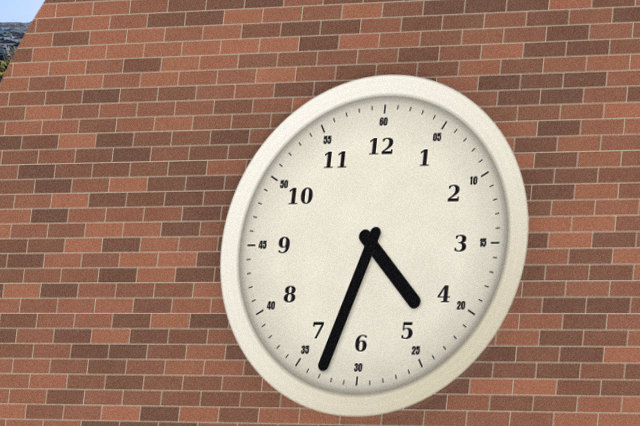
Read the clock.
4:33
